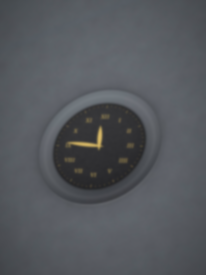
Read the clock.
11:46
